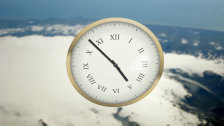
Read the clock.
4:53
